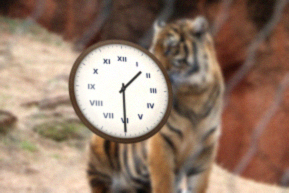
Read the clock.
1:30
